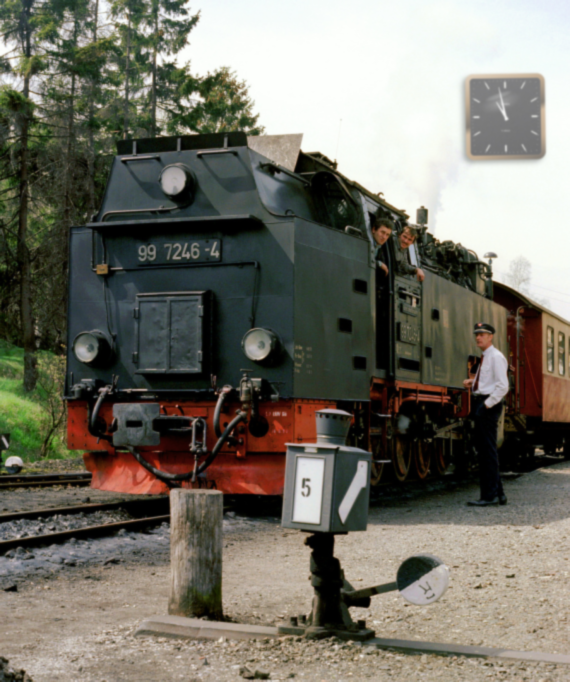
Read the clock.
10:58
